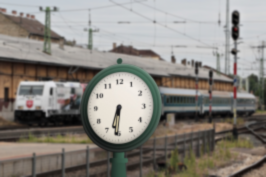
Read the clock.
6:31
